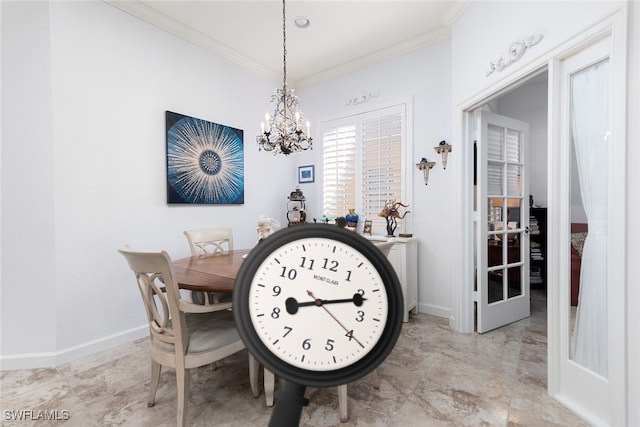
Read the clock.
8:11:20
